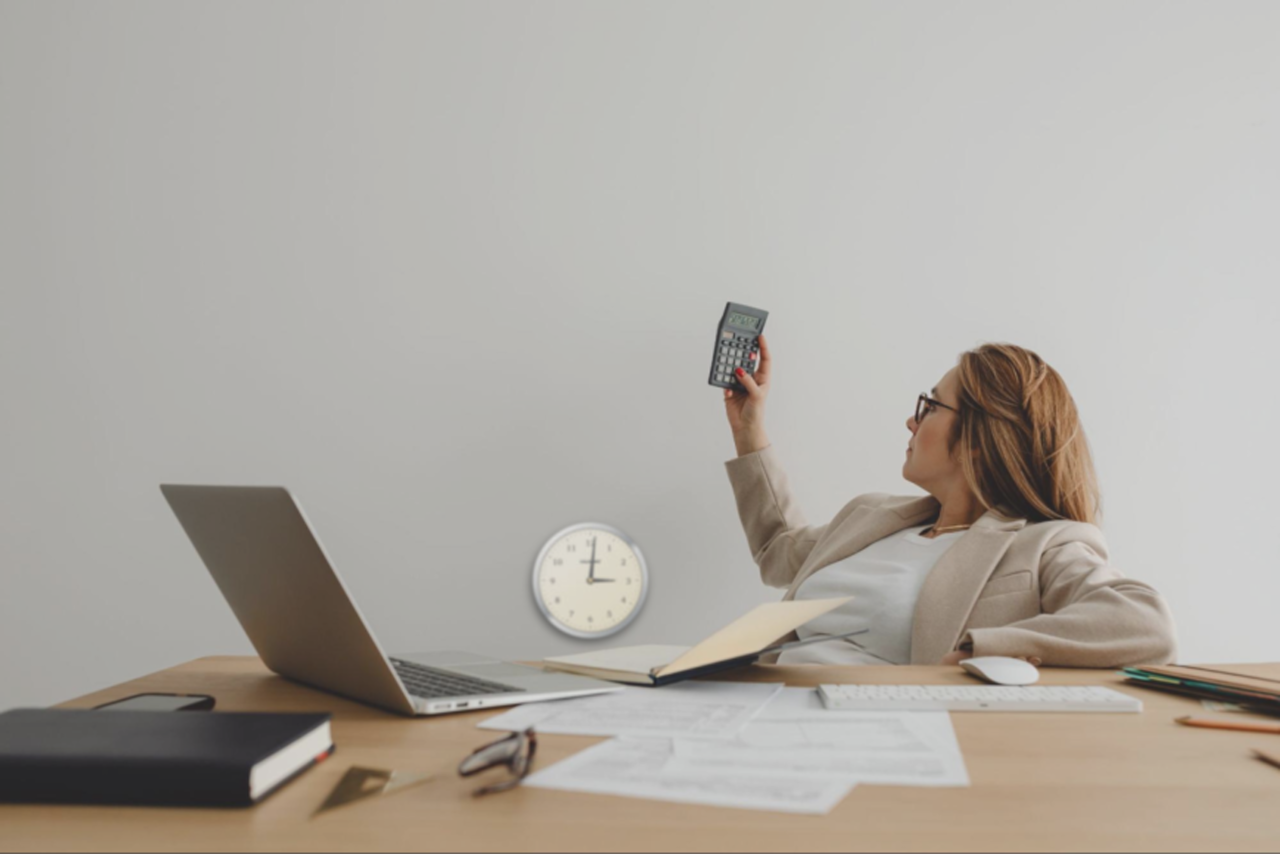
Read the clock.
3:01
